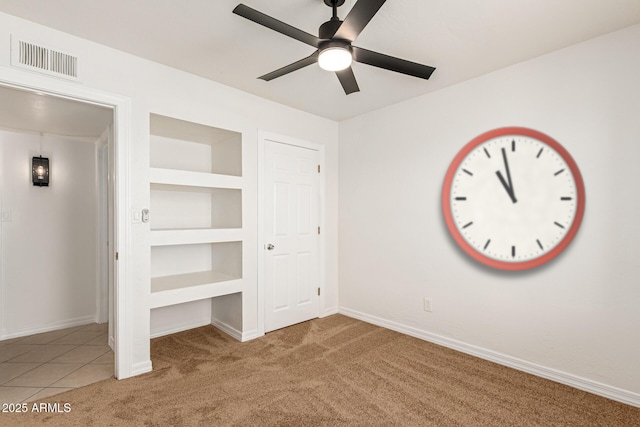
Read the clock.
10:58
